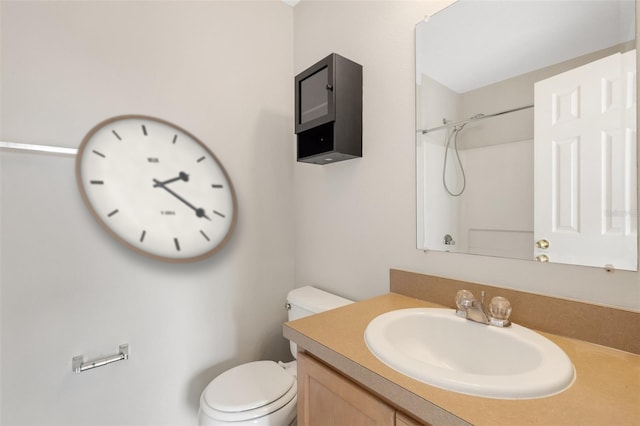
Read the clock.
2:22
